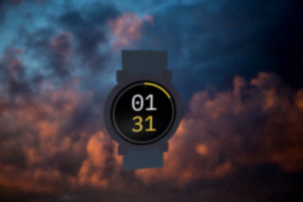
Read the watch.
1:31
